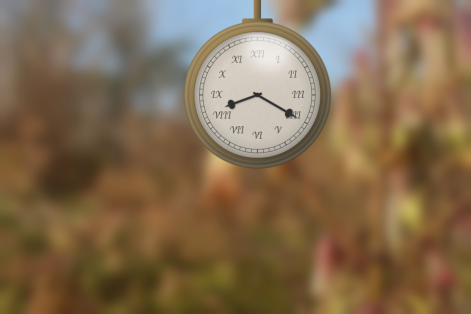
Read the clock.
8:20
